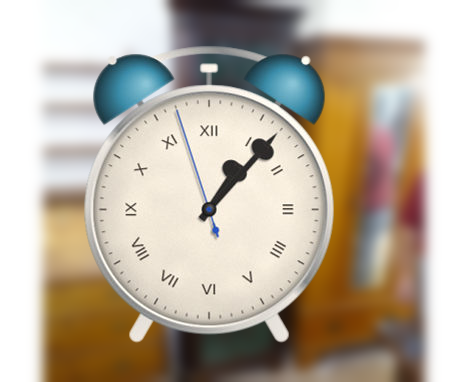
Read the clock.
1:06:57
